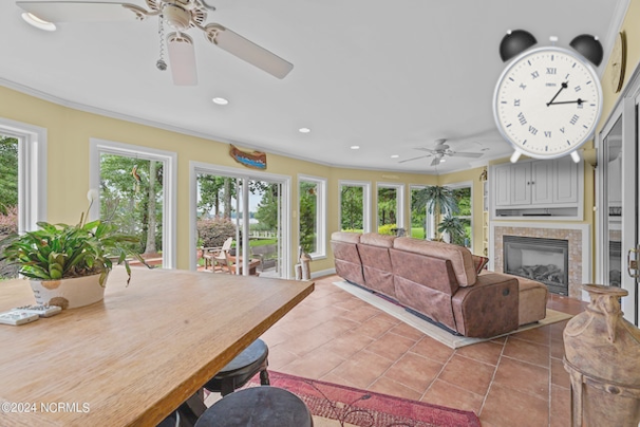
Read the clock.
1:14
